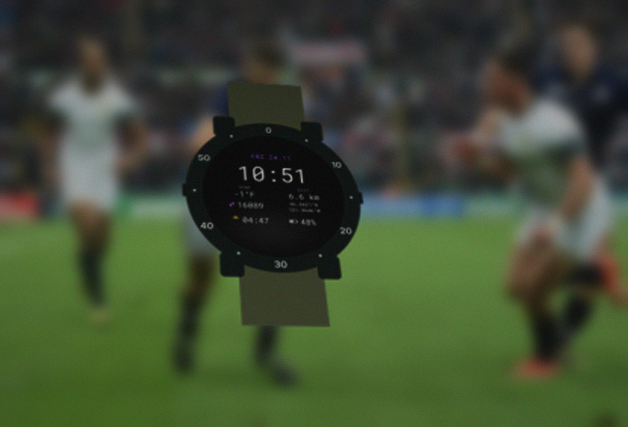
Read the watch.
10:51
